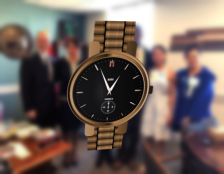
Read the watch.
12:56
